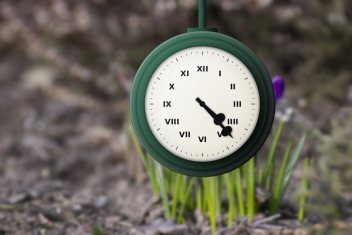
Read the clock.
4:23
